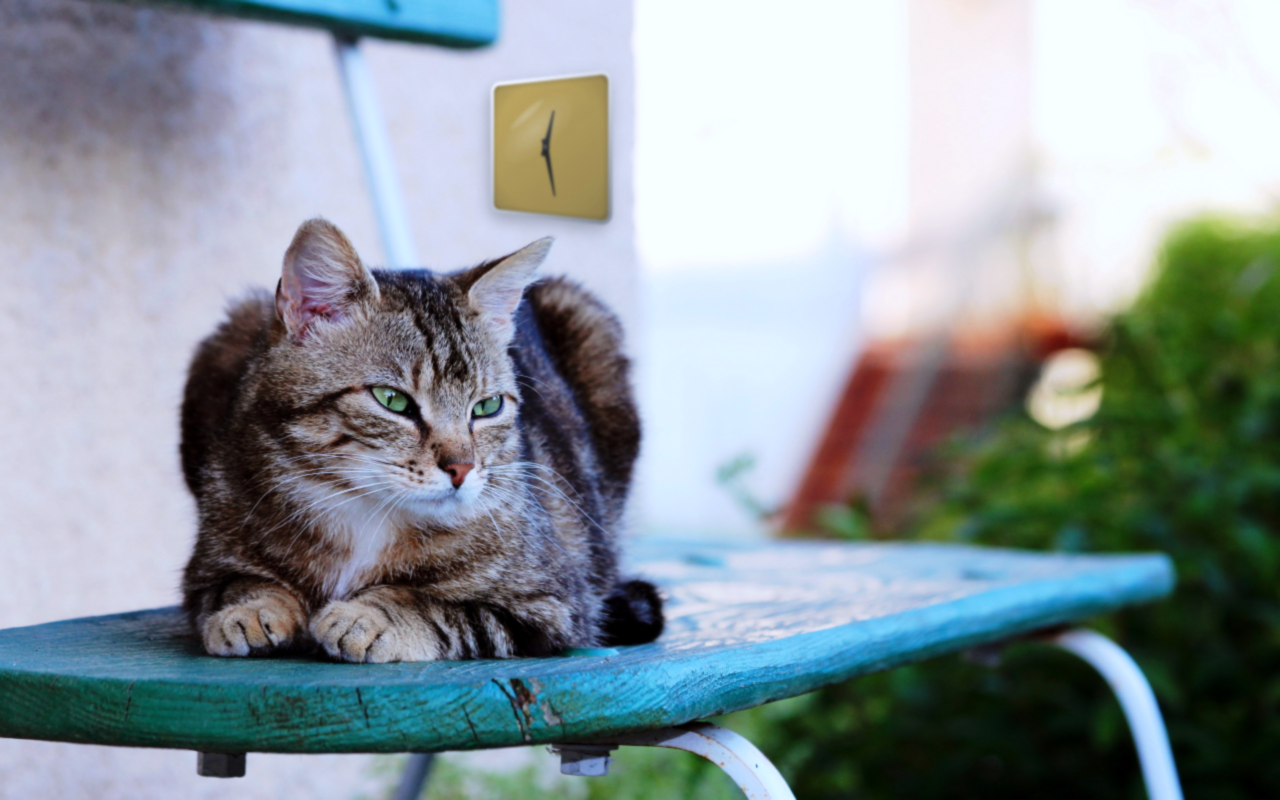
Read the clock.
12:28
